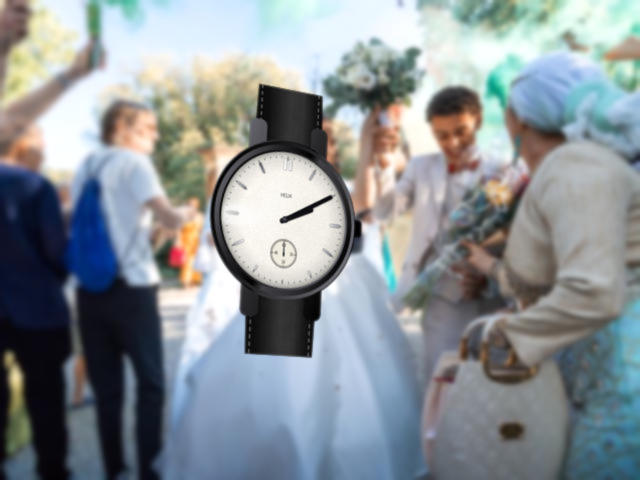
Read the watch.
2:10
